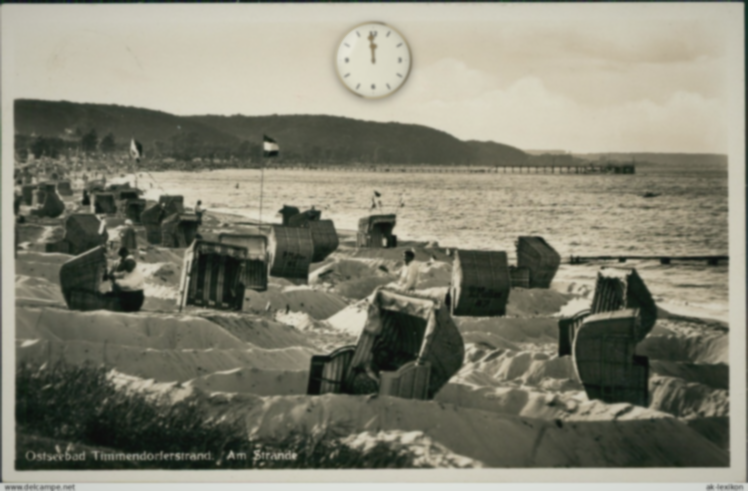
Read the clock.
11:59
